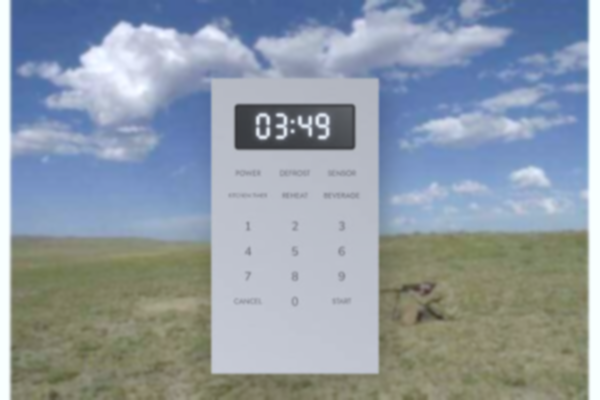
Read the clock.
3:49
